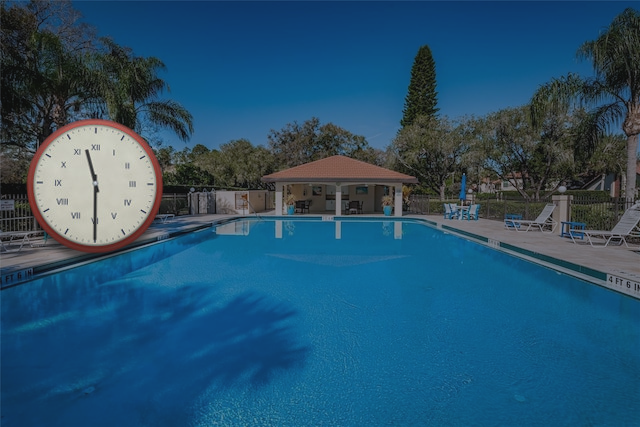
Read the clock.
11:30
